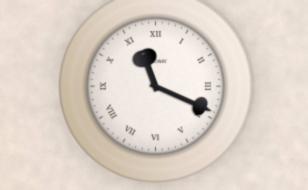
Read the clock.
11:19
